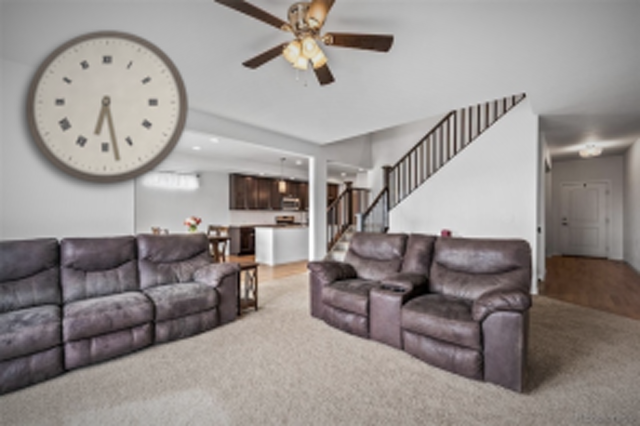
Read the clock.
6:28
